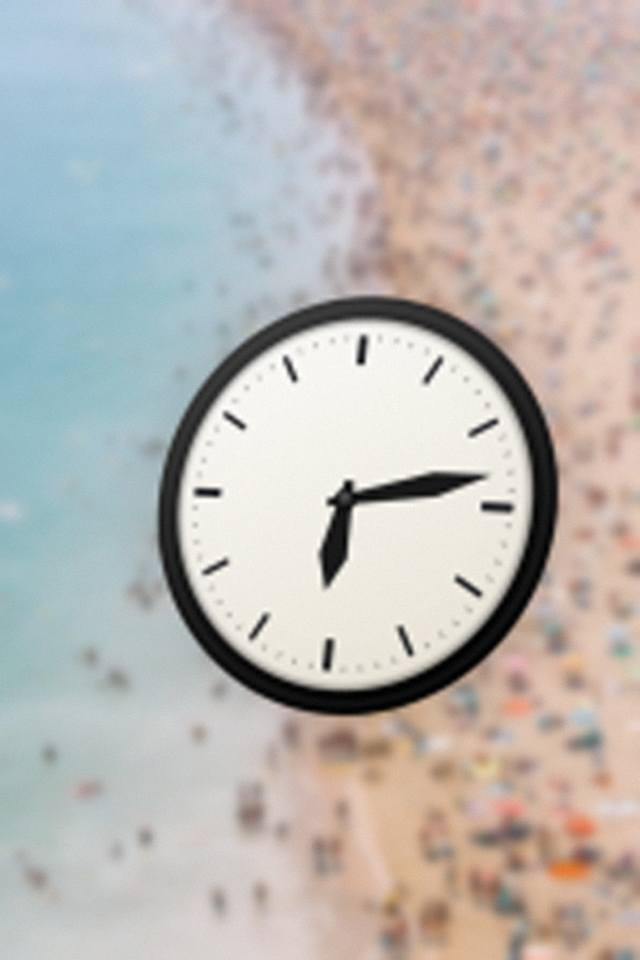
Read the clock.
6:13
